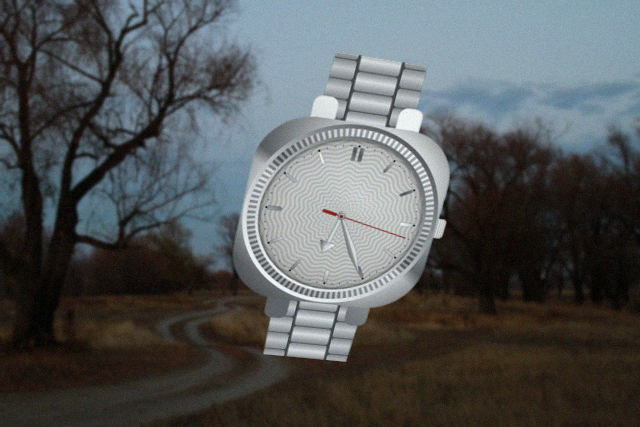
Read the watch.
6:25:17
